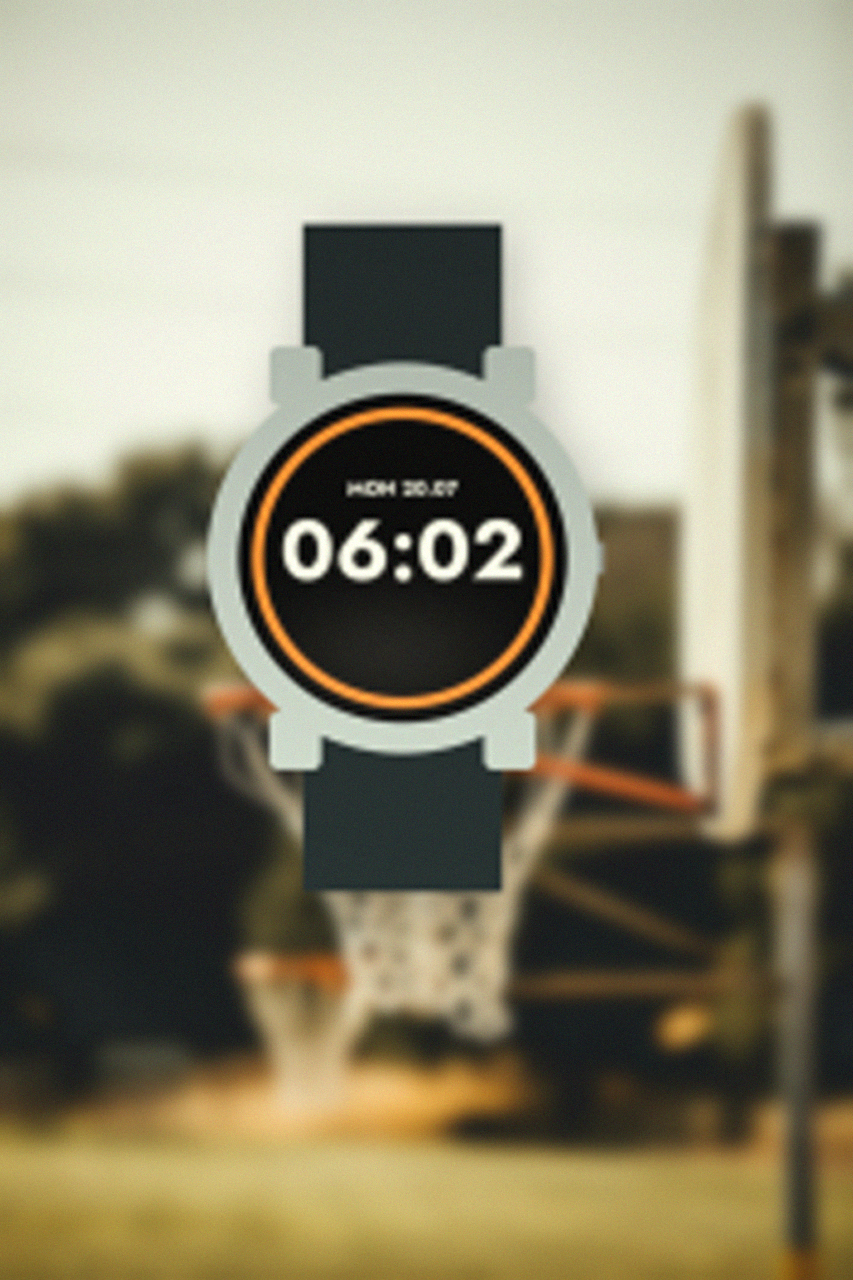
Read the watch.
6:02
